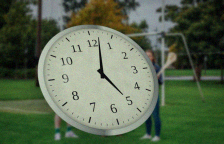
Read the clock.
5:02
